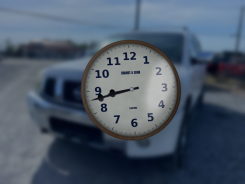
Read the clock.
8:43
